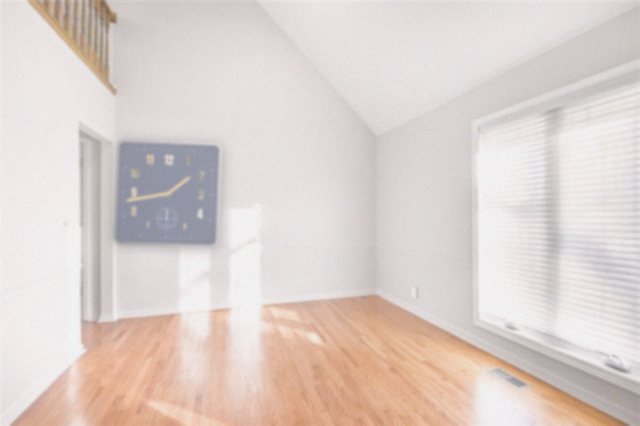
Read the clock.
1:43
